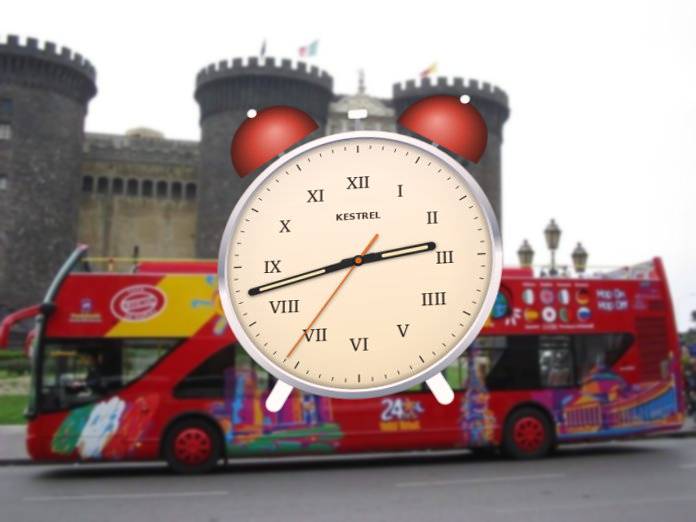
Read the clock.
2:42:36
